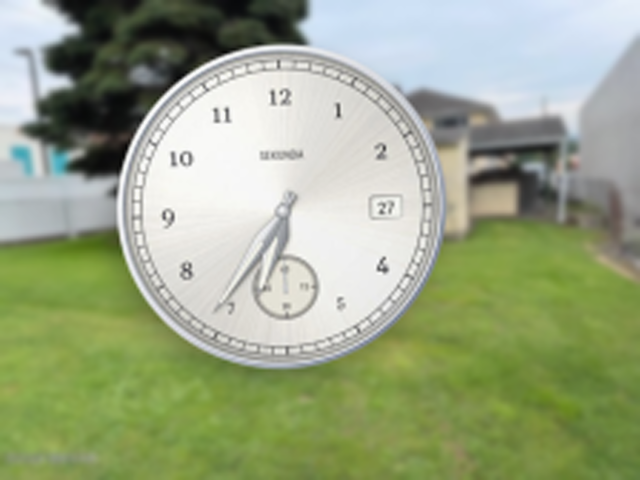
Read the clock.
6:36
